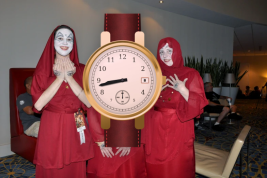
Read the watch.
8:43
